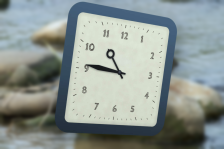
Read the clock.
10:46
